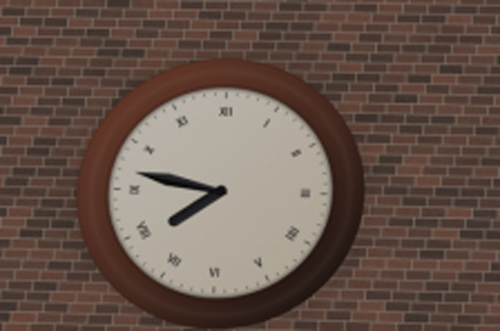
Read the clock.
7:47
